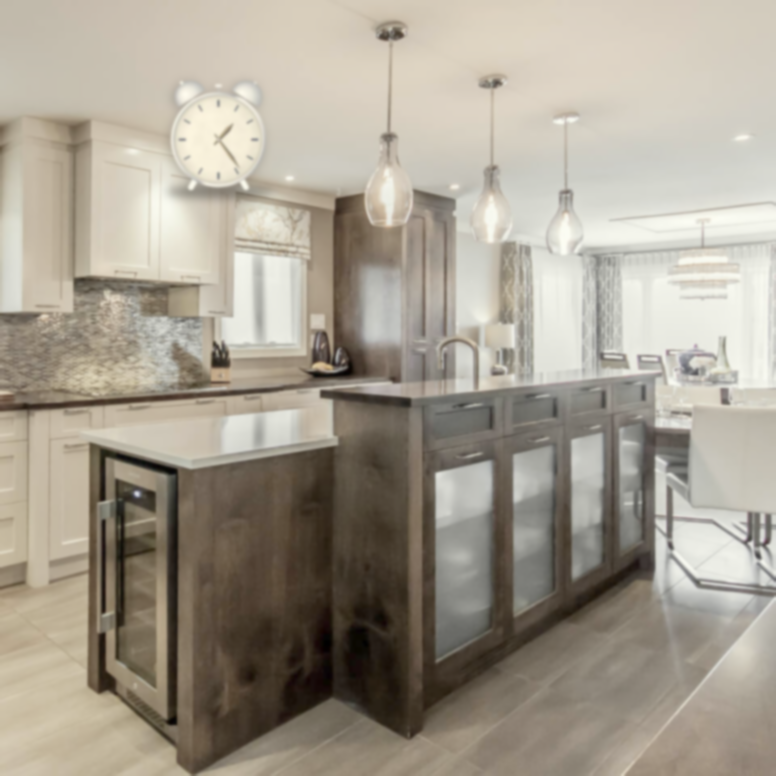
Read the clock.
1:24
